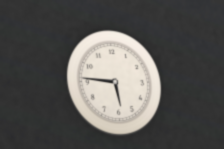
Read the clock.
5:46
